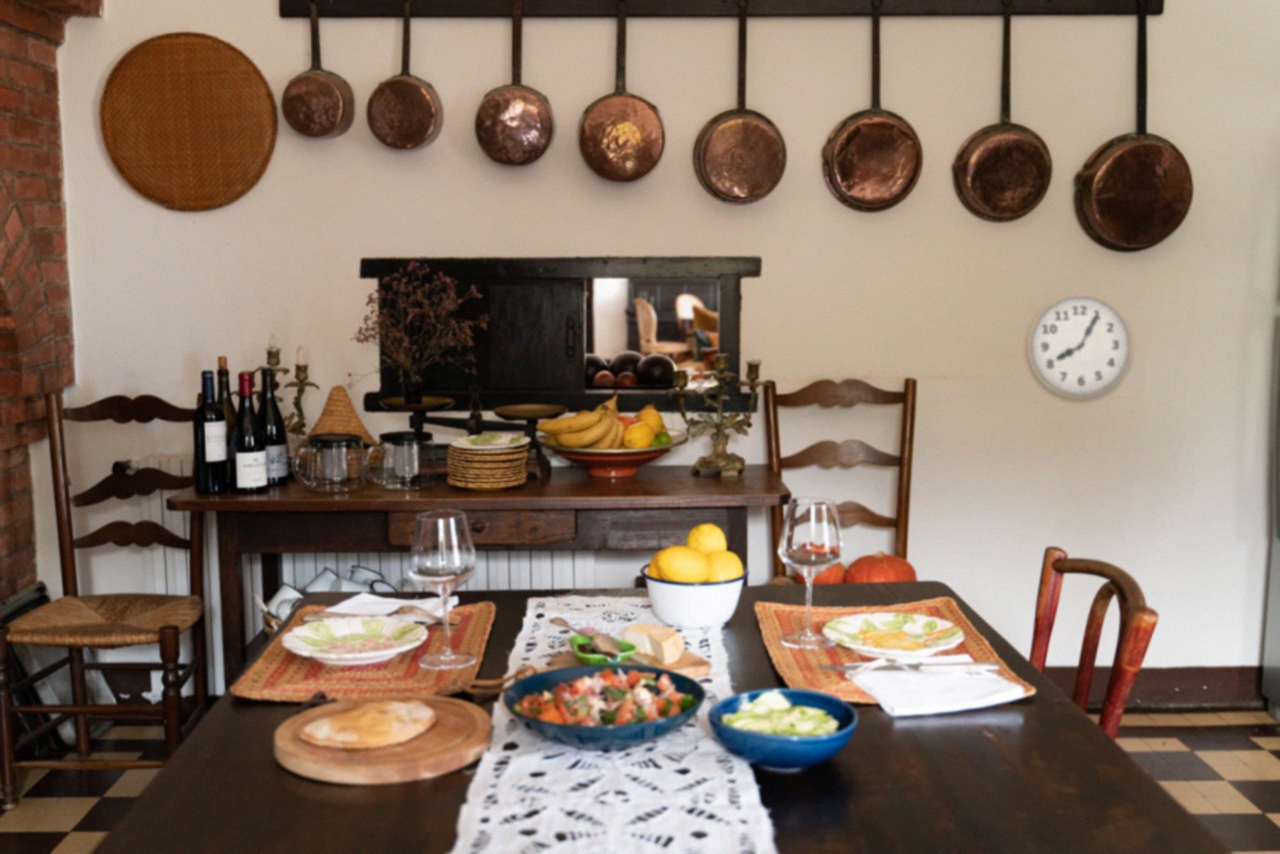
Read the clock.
8:05
